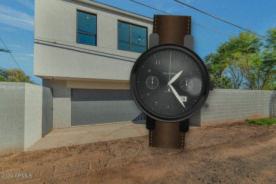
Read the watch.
1:24
